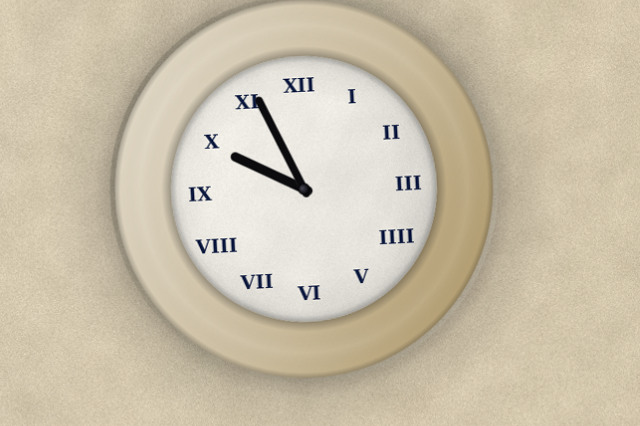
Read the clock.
9:56
